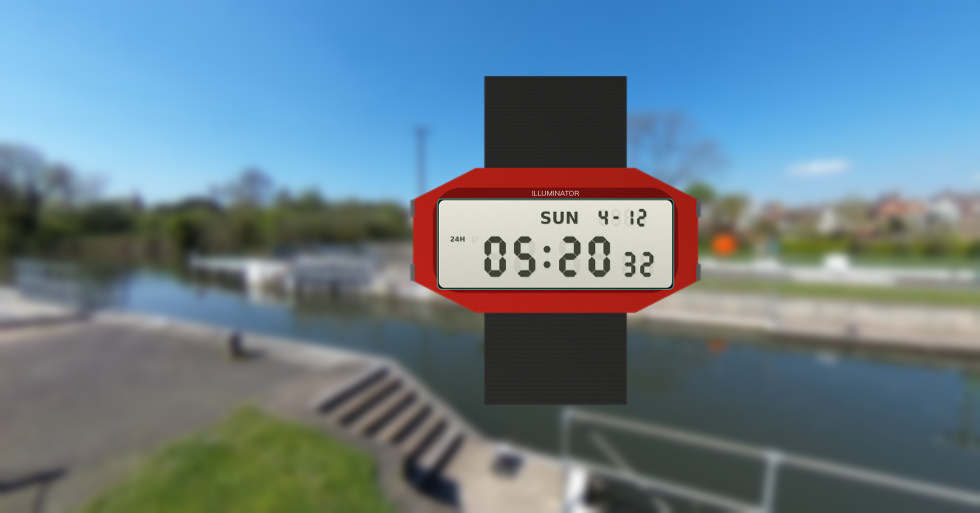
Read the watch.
5:20:32
